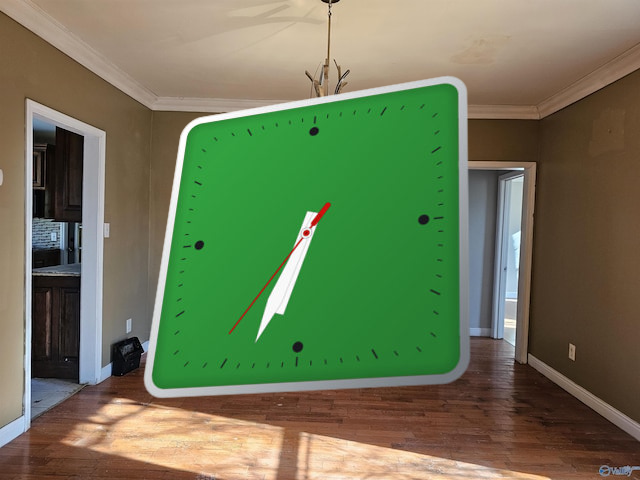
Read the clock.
6:33:36
